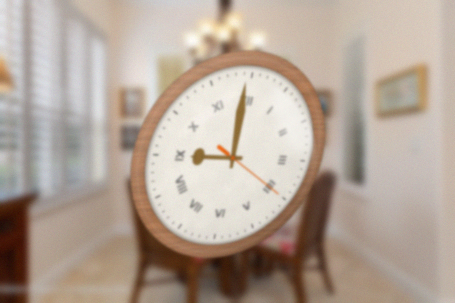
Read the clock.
8:59:20
